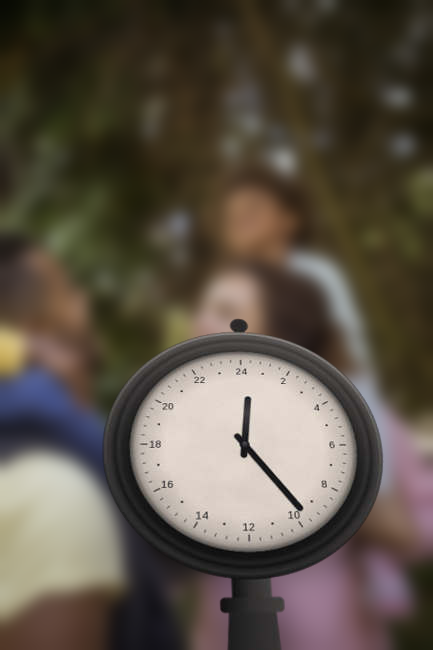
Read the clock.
0:24
